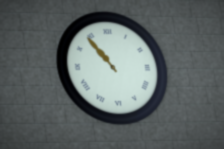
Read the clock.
10:54
